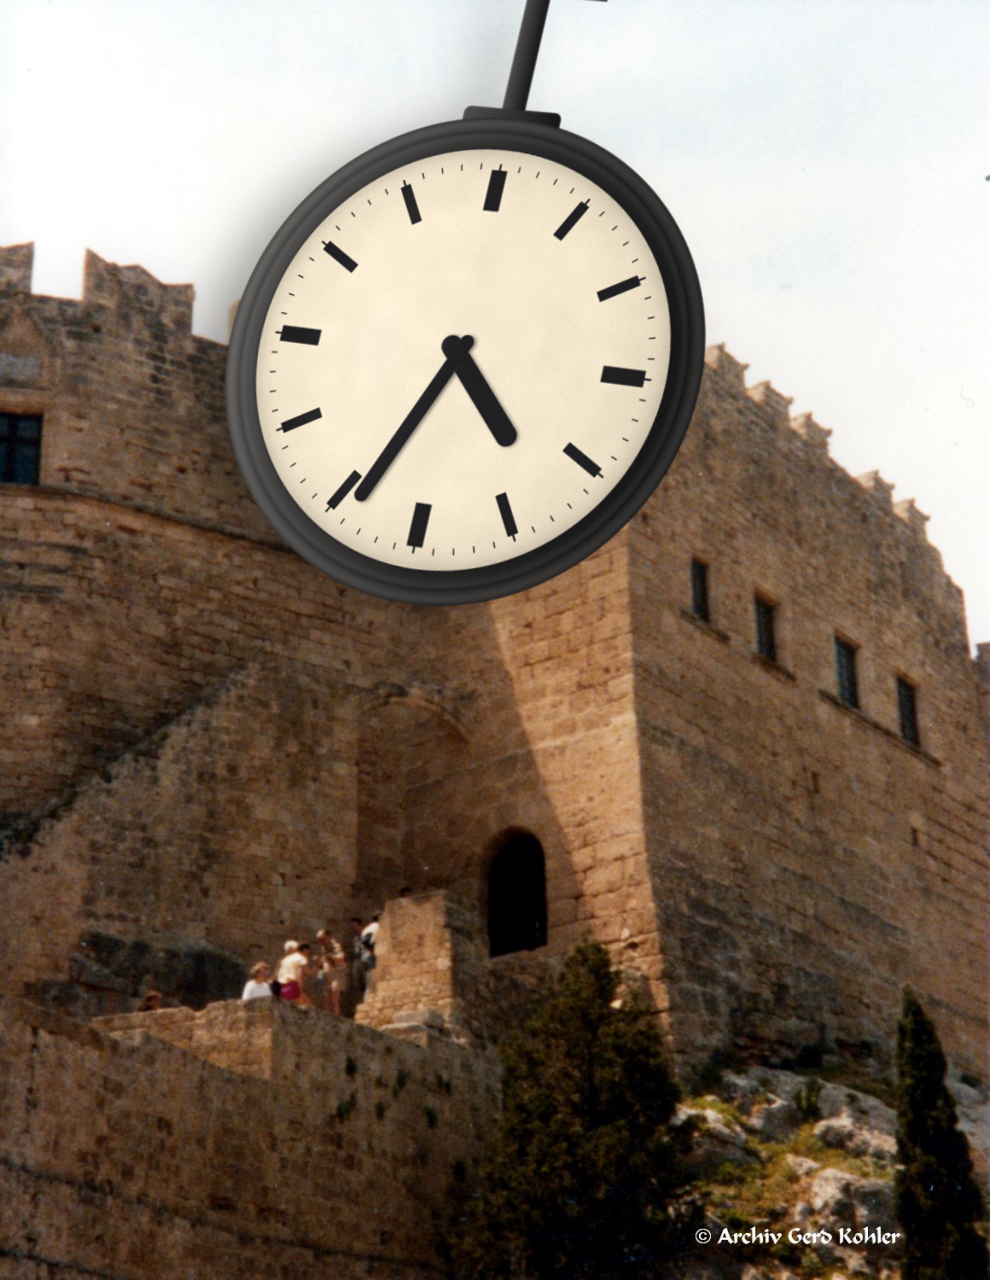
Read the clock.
4:34
